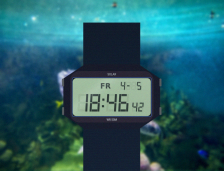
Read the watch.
18:46:42
